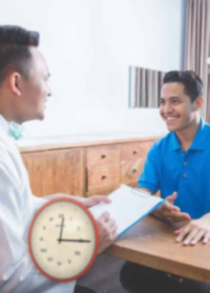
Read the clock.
12:15
